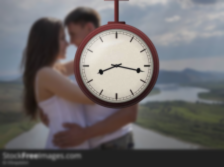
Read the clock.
8:17
